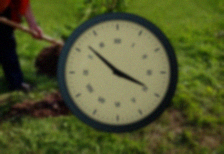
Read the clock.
3:52
